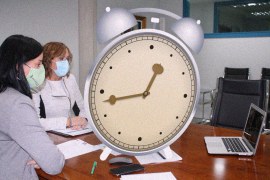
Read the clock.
12:43
